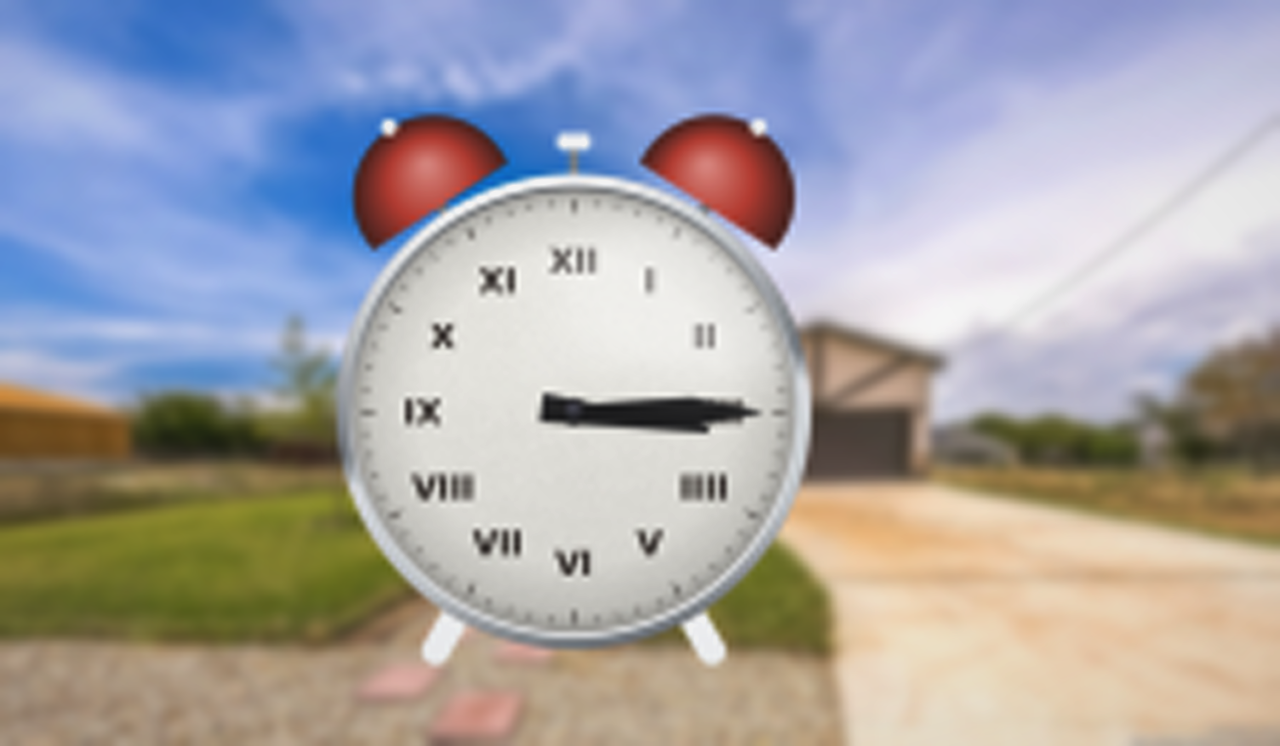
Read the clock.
3:15
